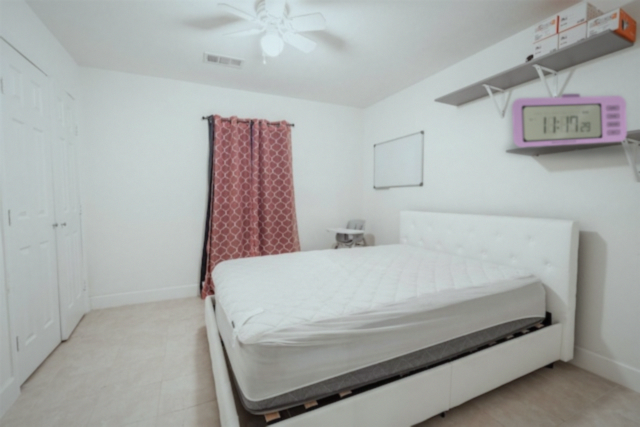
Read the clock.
11:17
